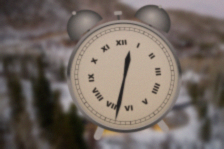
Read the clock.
12:33
